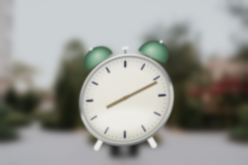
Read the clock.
8:11
